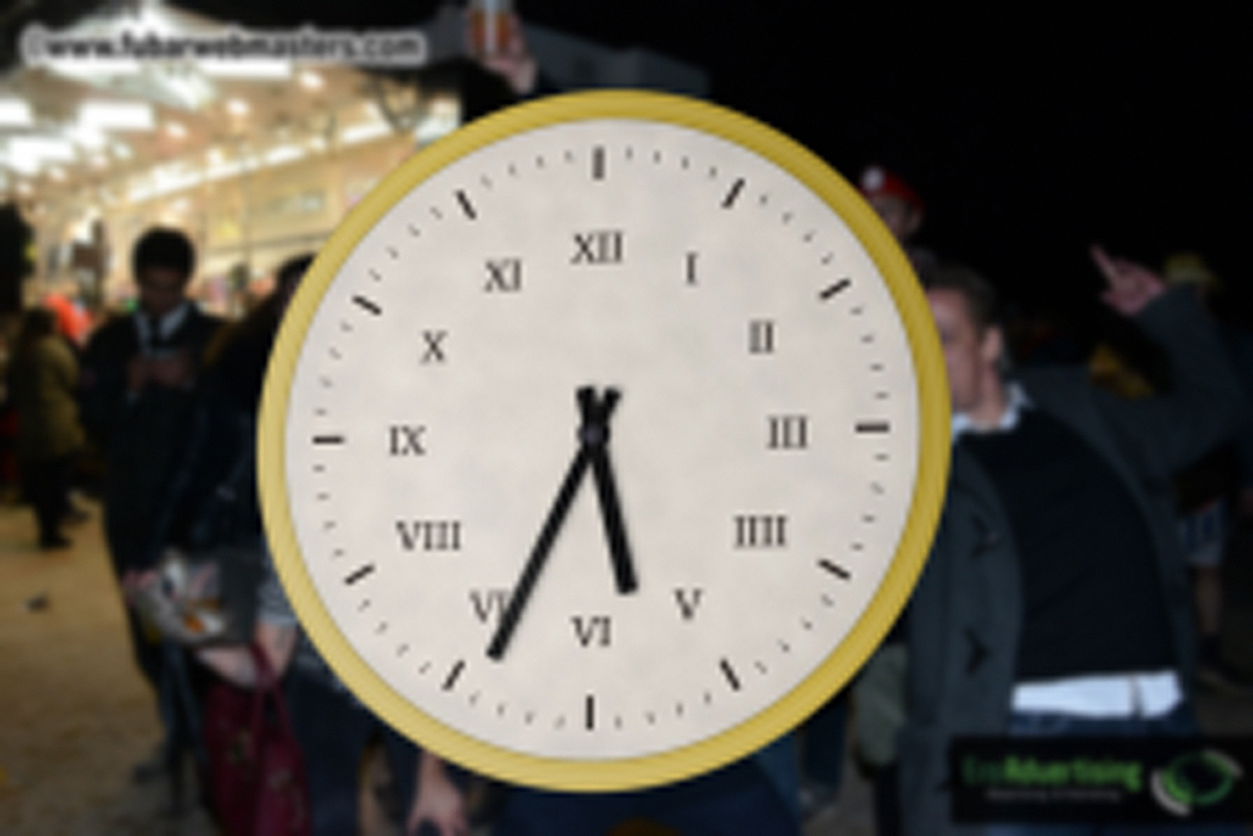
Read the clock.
5:34
